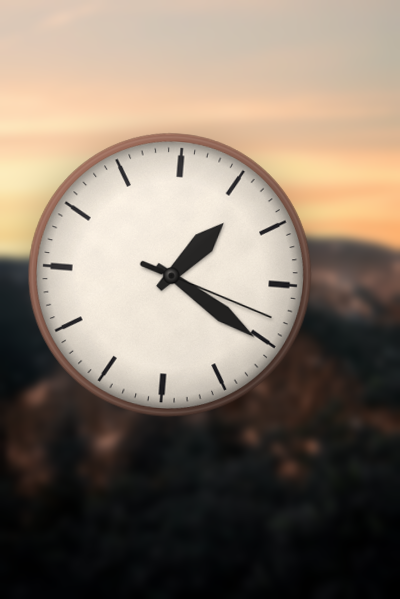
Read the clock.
1:20:18
